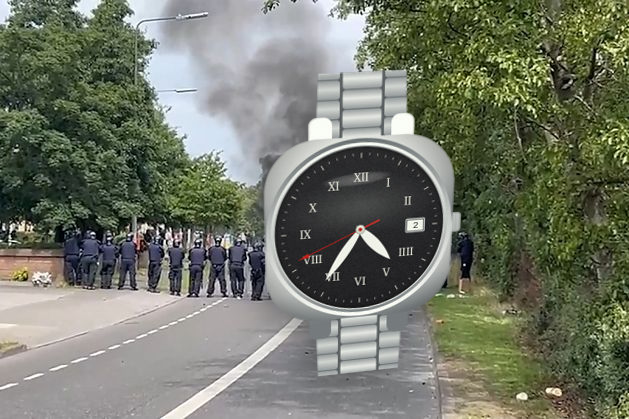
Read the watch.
4:35:41
